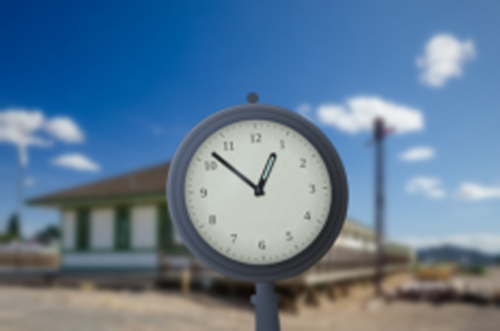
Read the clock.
12:52
